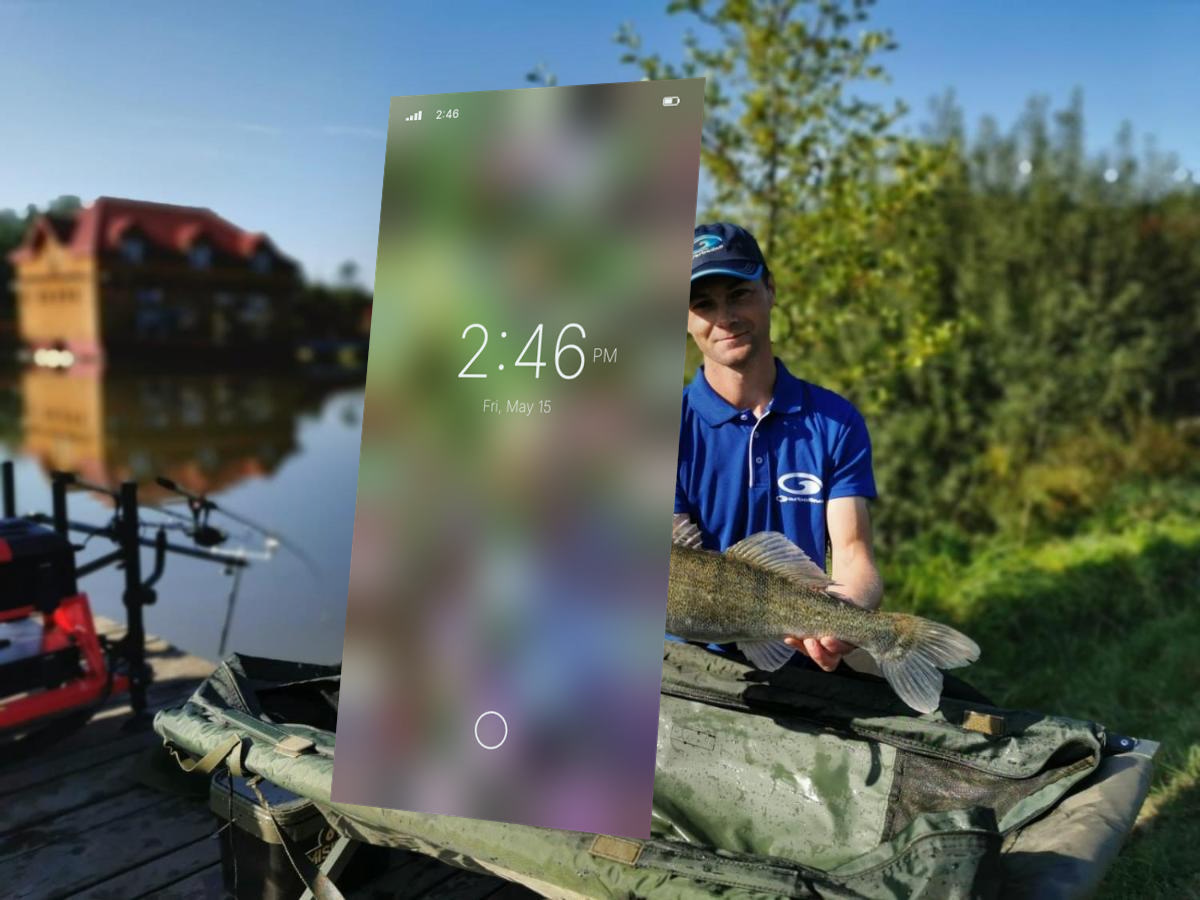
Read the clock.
2:46
